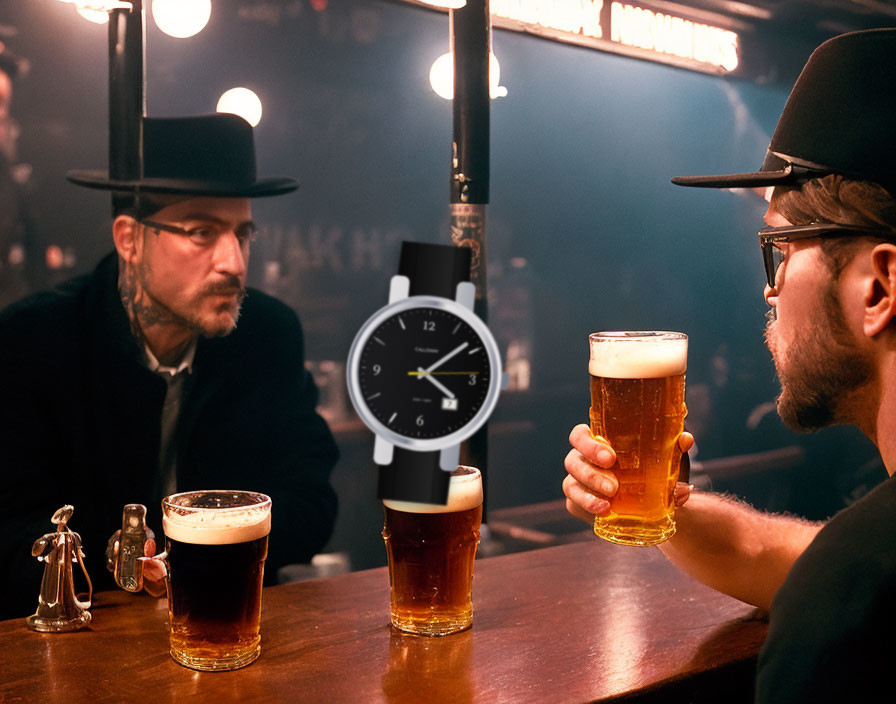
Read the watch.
4:08:14
